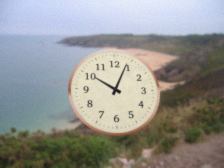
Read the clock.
10:04
